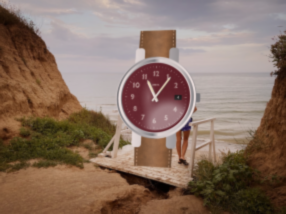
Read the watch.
11:06
